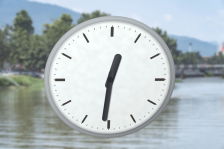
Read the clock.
12:31
